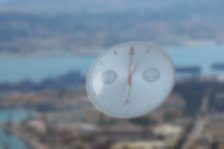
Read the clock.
12:31
